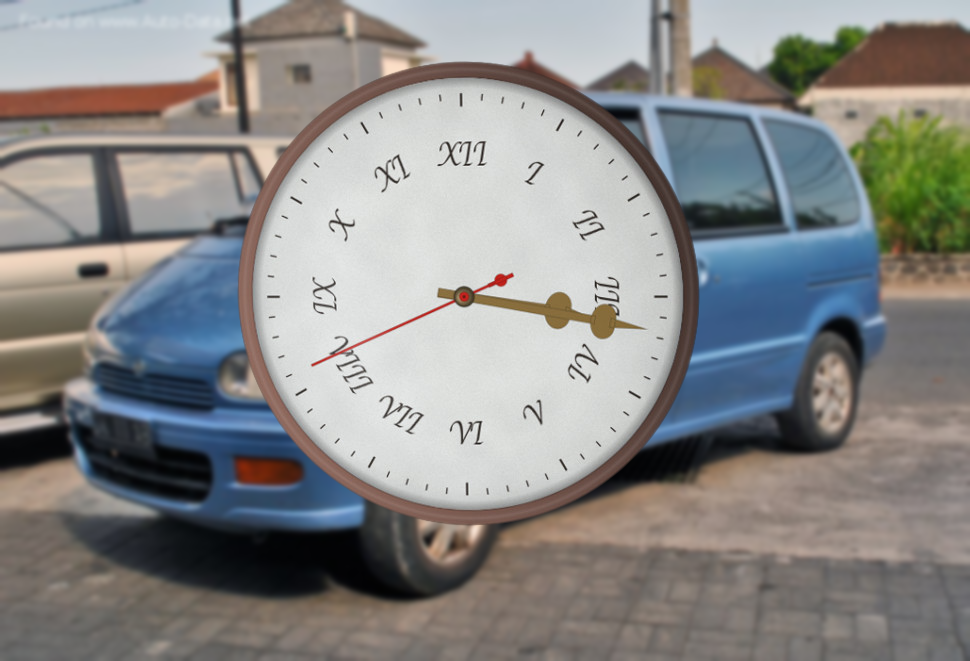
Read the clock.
3:16:41
